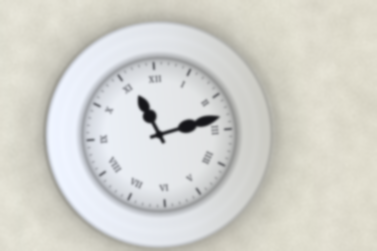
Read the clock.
11:13
